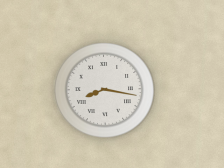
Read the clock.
8:17
